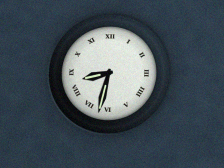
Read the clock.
8:32
